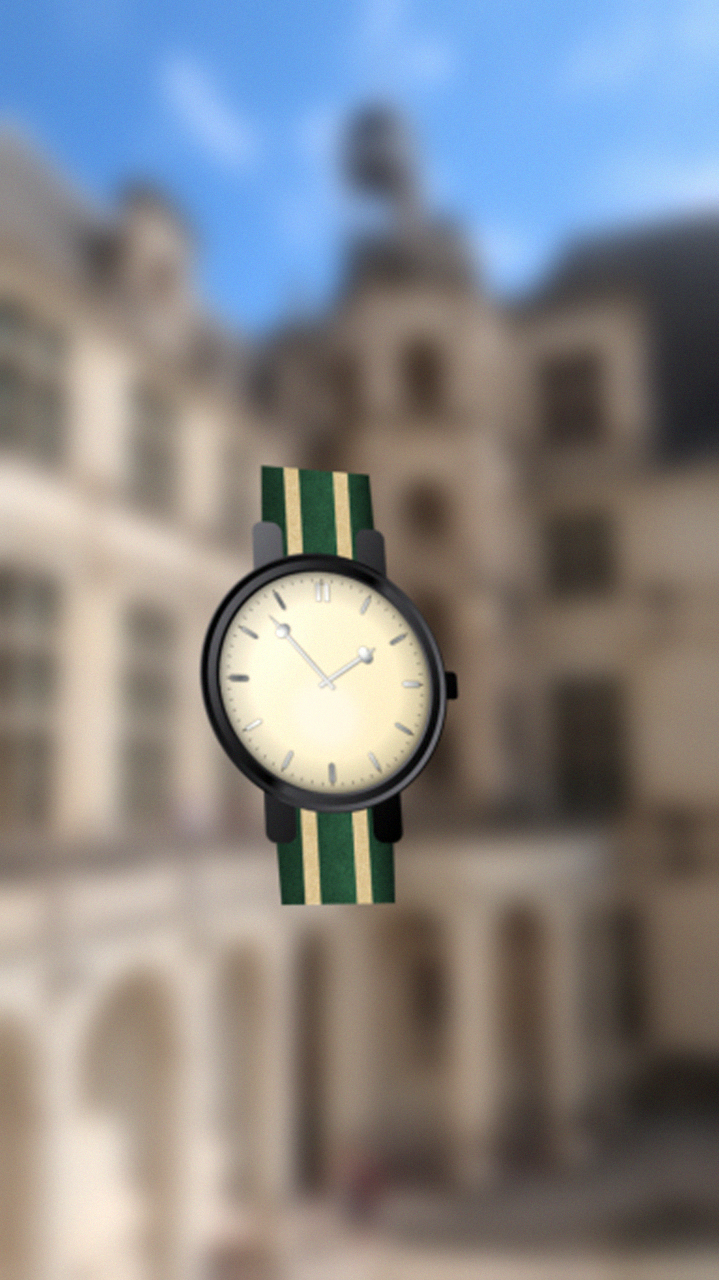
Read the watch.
1:53
